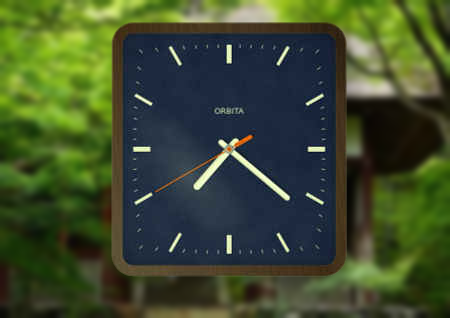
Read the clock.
7:21:40
